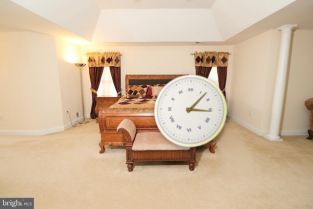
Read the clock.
3:07
